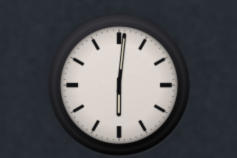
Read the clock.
6:01
